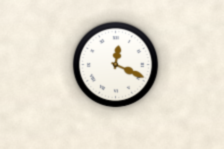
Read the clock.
12:19
